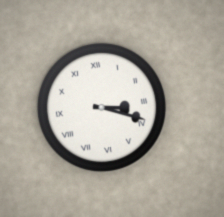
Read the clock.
3:19
